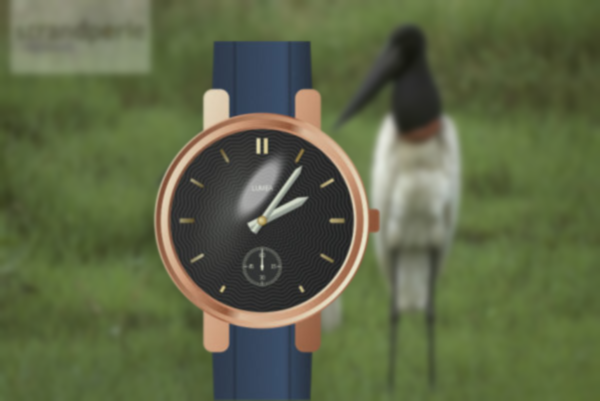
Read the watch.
2:06
